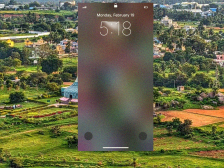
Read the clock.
5:18
